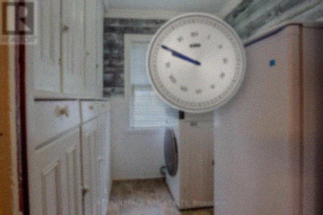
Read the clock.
9:50
